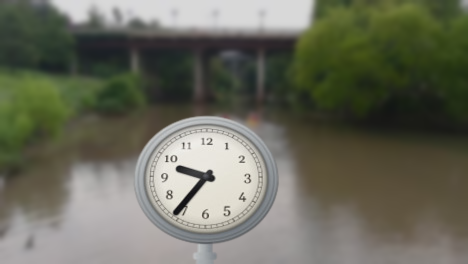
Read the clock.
9:36
